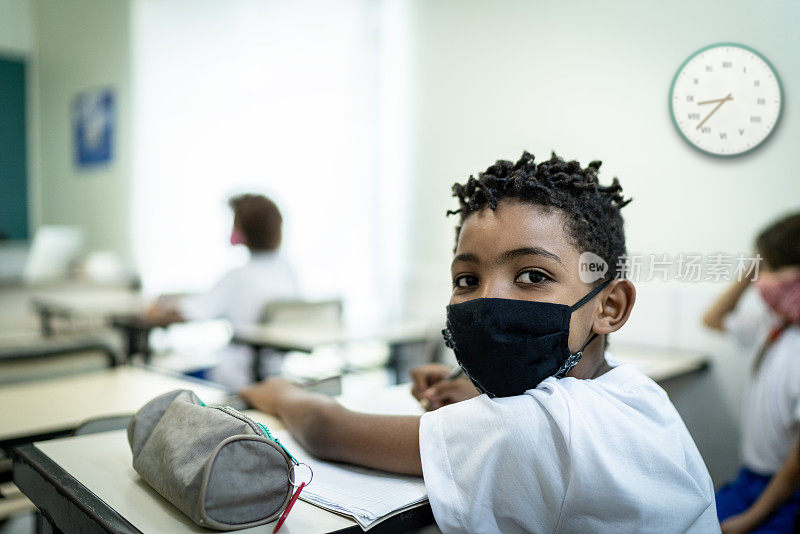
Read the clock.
8:37
